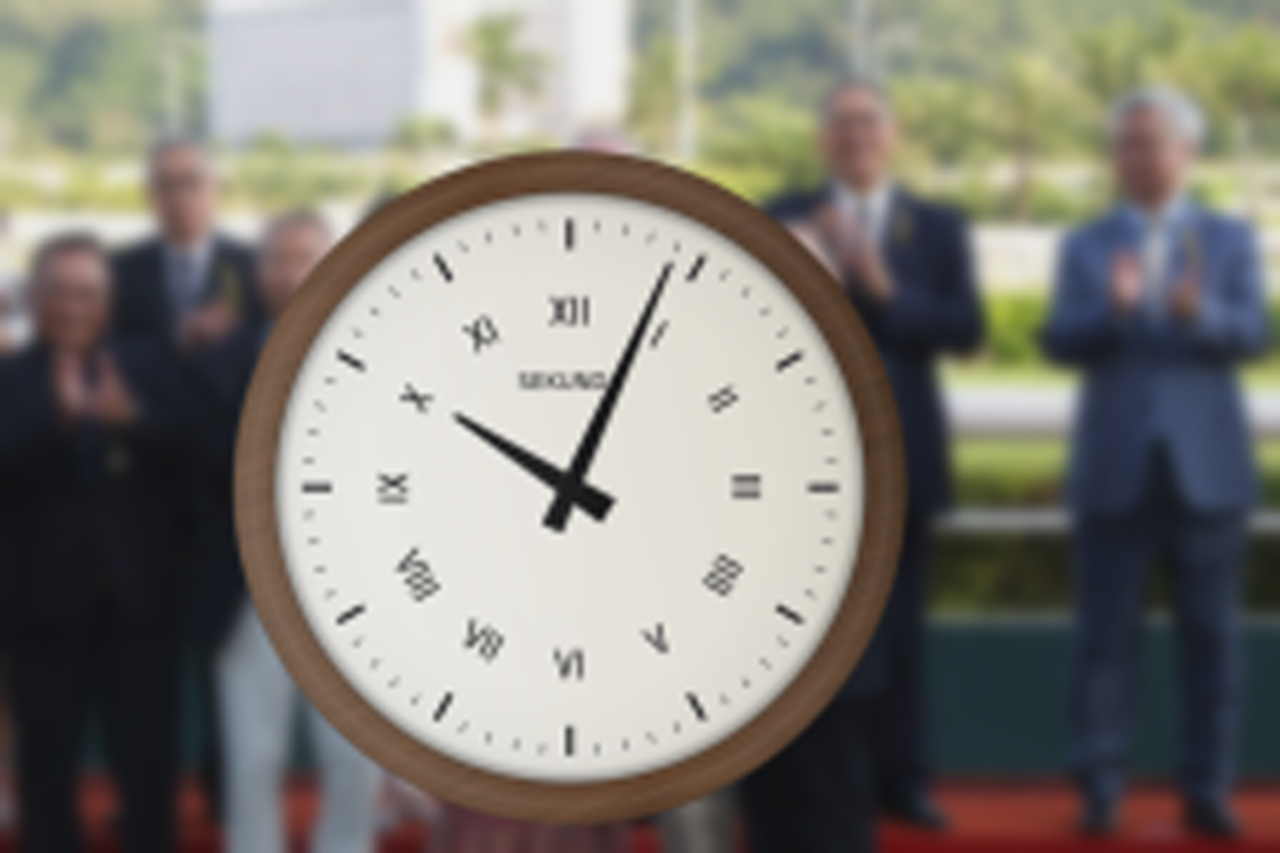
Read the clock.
10:04
